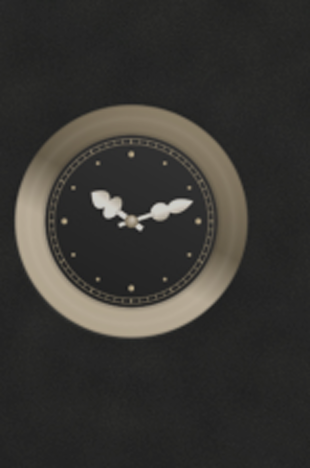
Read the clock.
10:12
